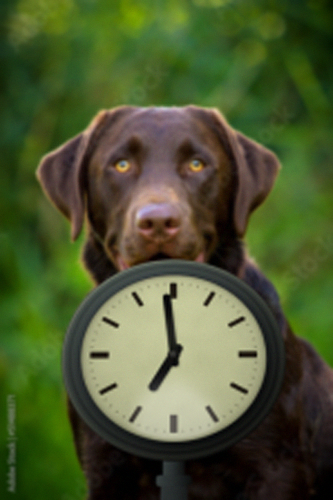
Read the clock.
6:59
